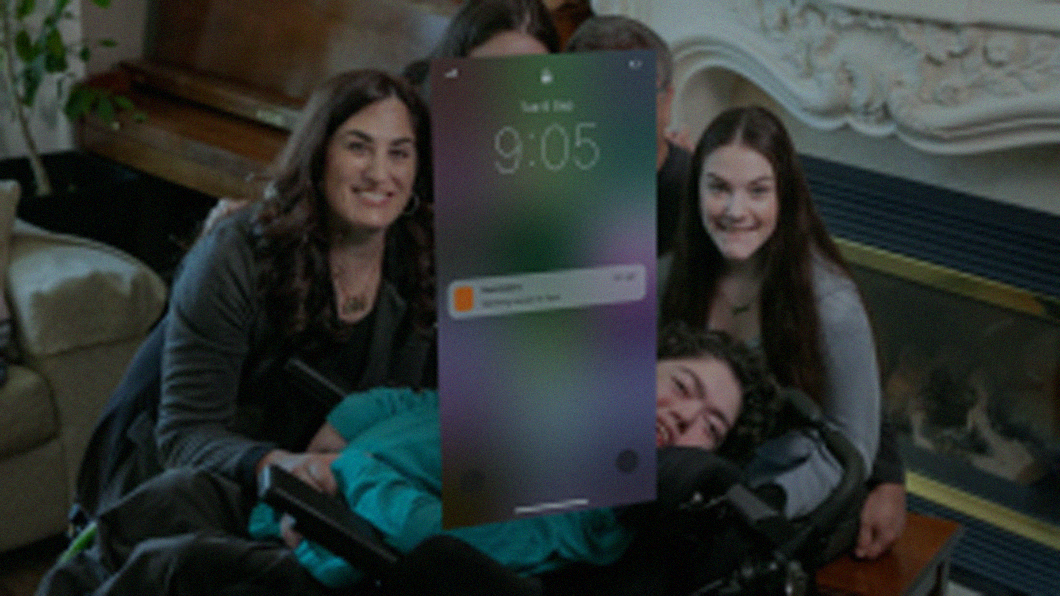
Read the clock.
9:05
